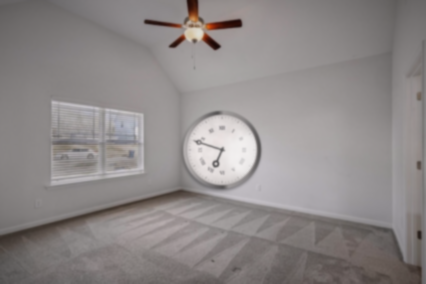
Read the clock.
6:48
